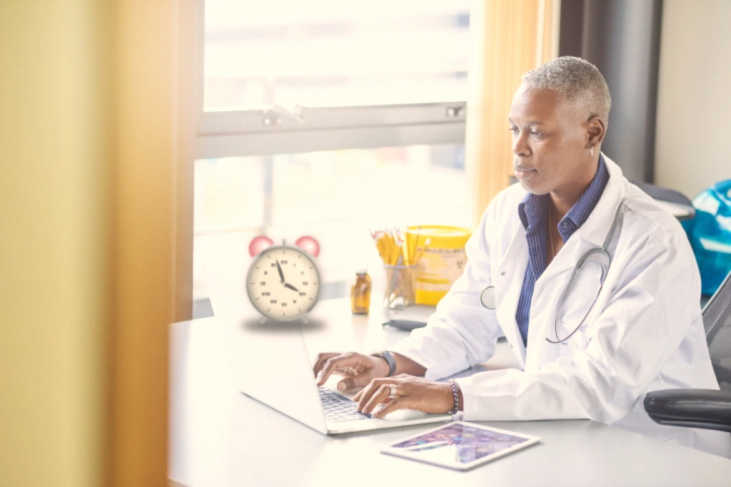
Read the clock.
3:57
